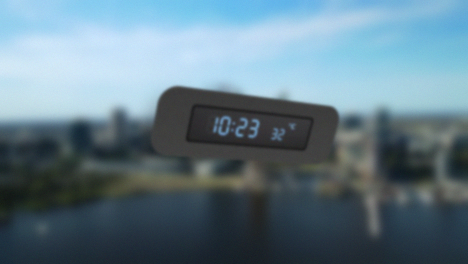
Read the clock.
10:23
